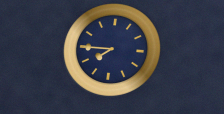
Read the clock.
7:45
